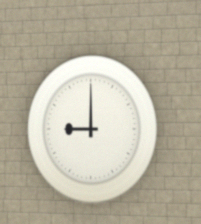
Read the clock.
9:00
